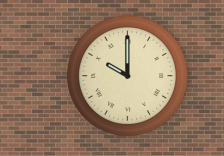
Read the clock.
10:00
